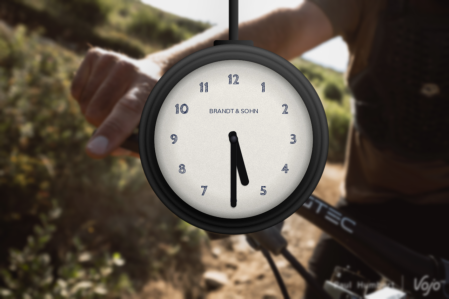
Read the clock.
5:30
